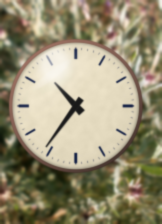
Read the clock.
10:36
